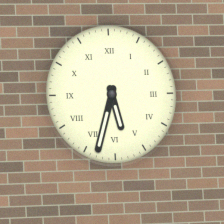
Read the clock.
5:33
